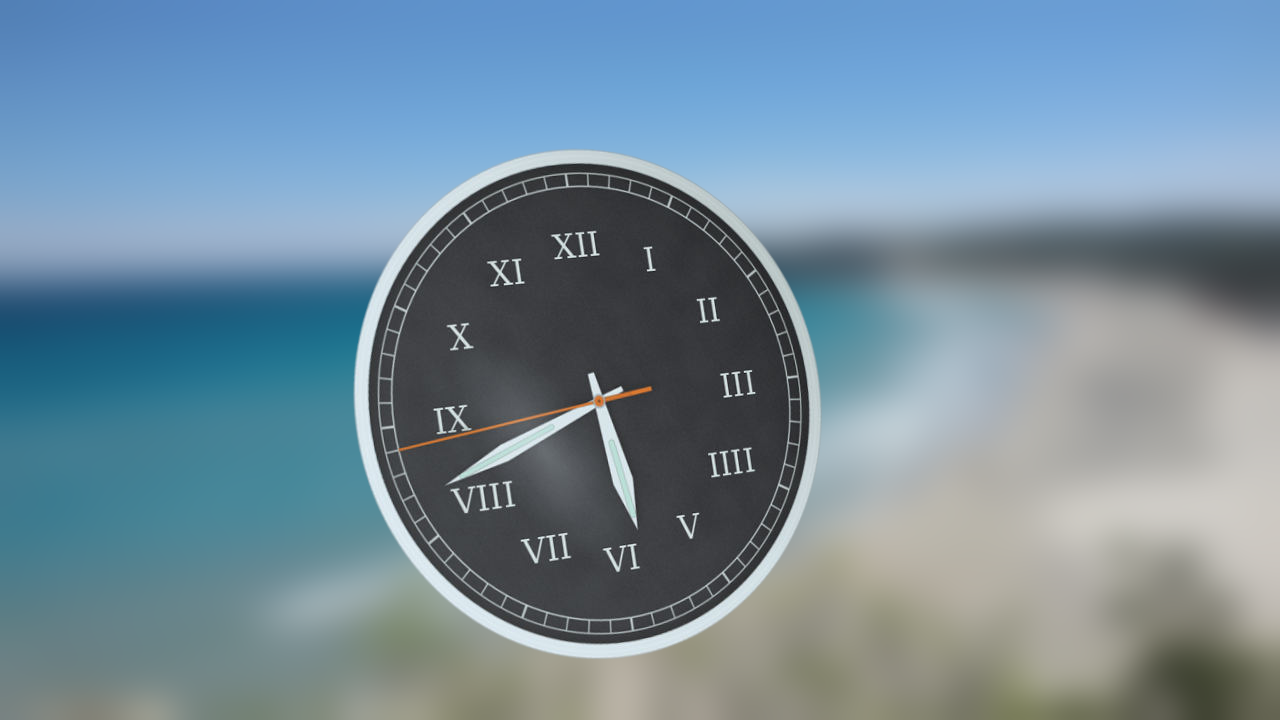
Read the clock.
5:41:44
